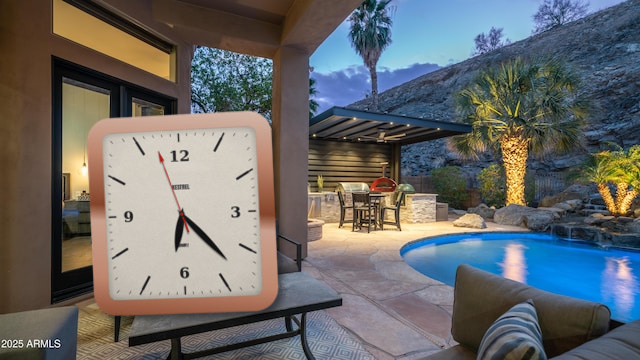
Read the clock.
6:22:57
